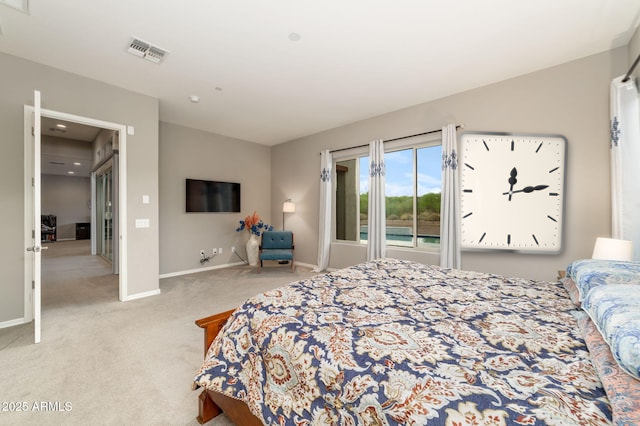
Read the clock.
12:13
